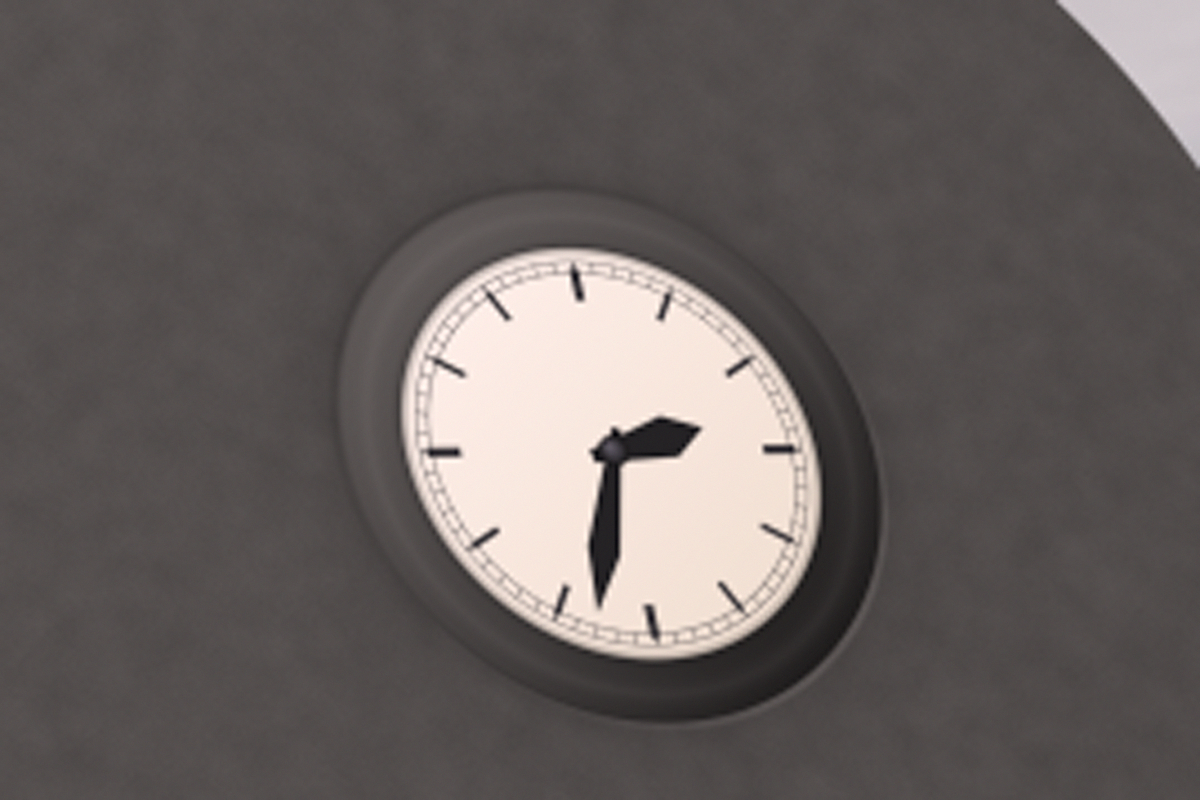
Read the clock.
2:33
